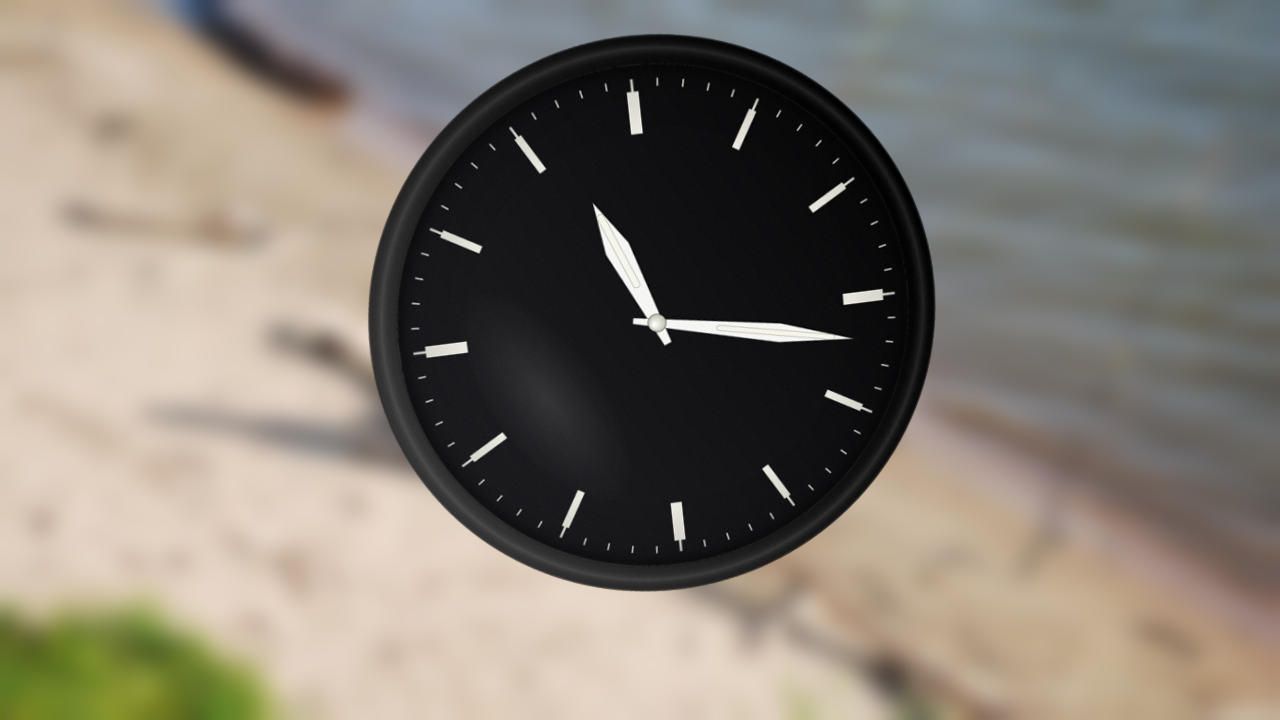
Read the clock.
11:17
